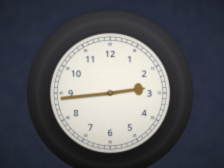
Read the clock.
2:44
